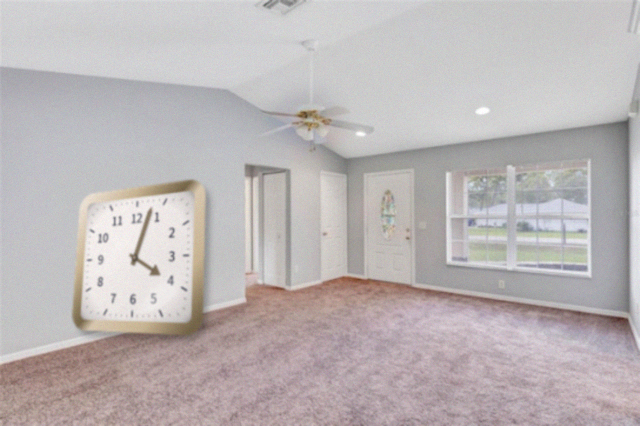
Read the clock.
4:03
